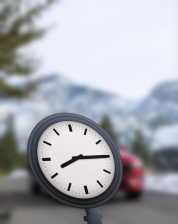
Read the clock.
8:15
